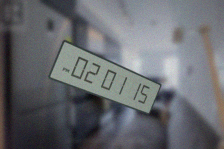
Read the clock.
2:01:15
